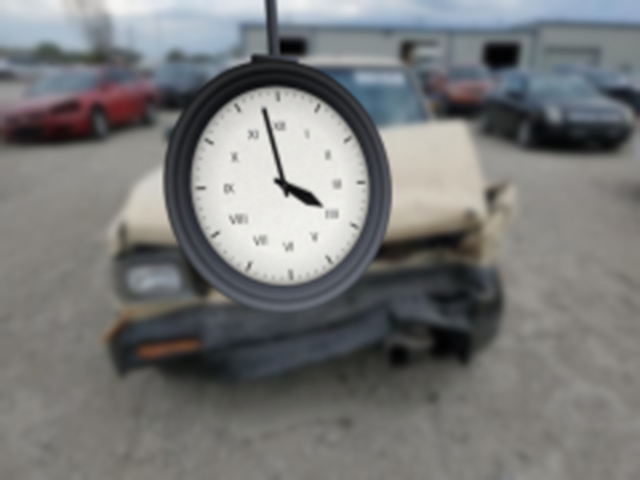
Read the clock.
3:58
